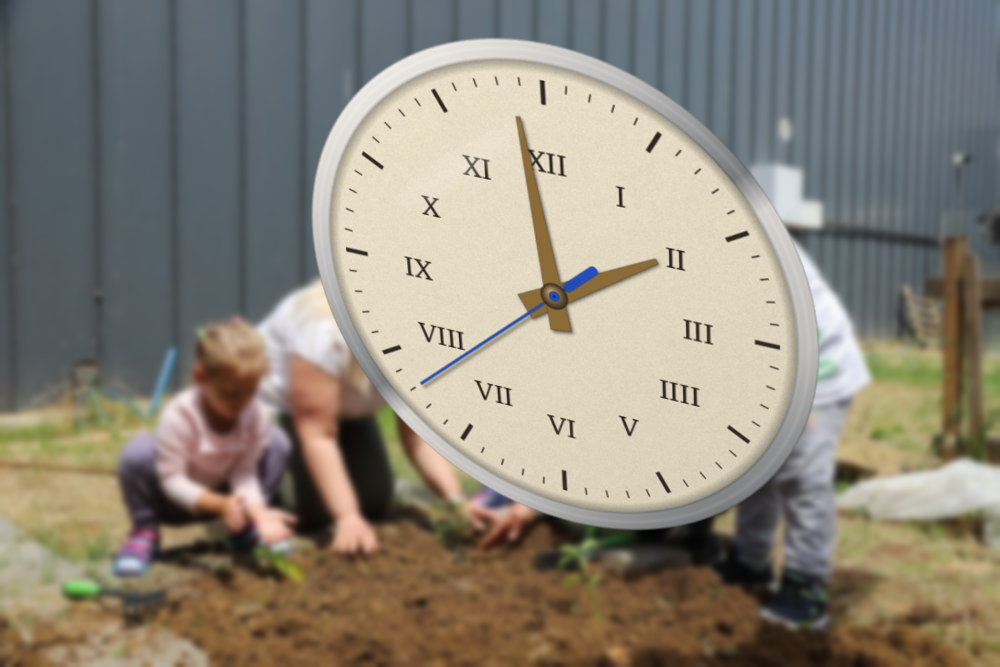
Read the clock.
1:58:38
